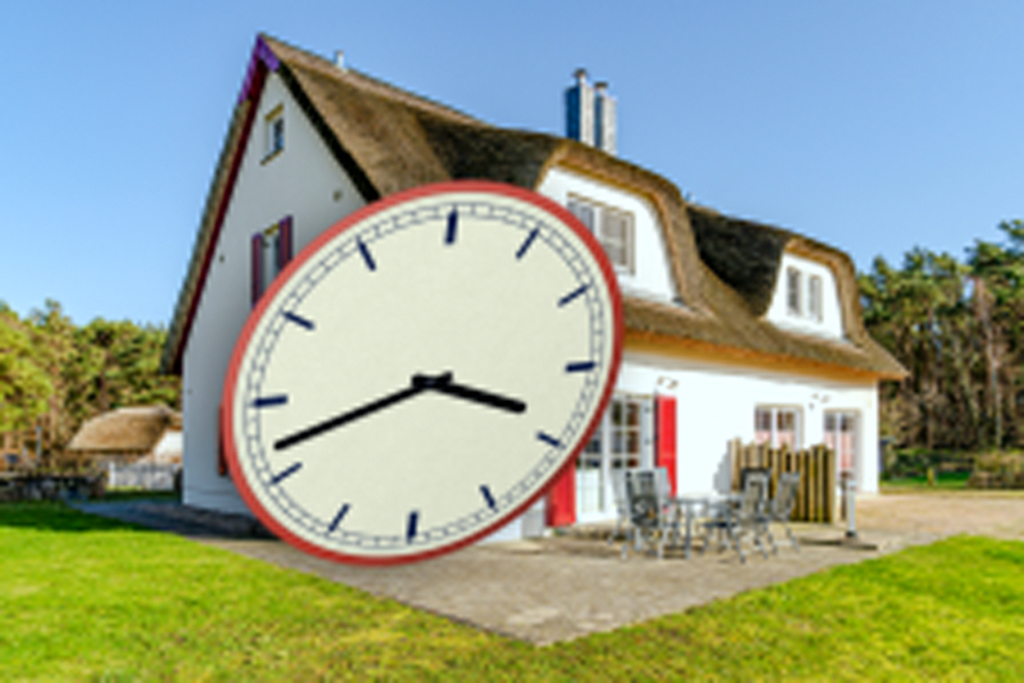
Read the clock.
3:42
